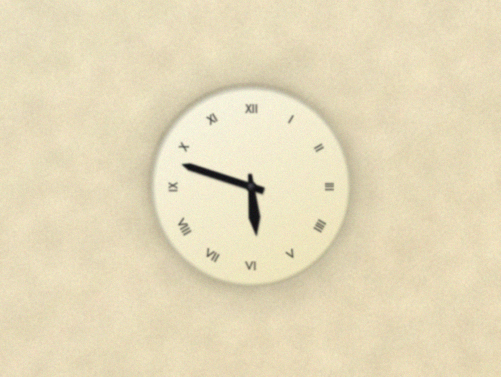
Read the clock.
5:48
